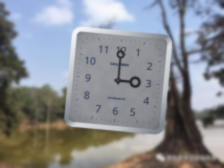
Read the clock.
3:00
